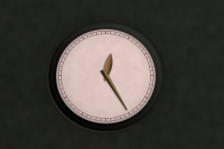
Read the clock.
12:25
